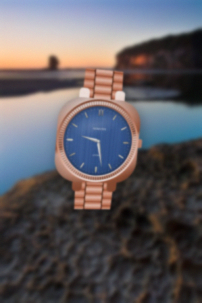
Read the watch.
9:28
